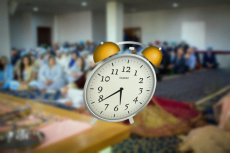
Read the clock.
5:39
